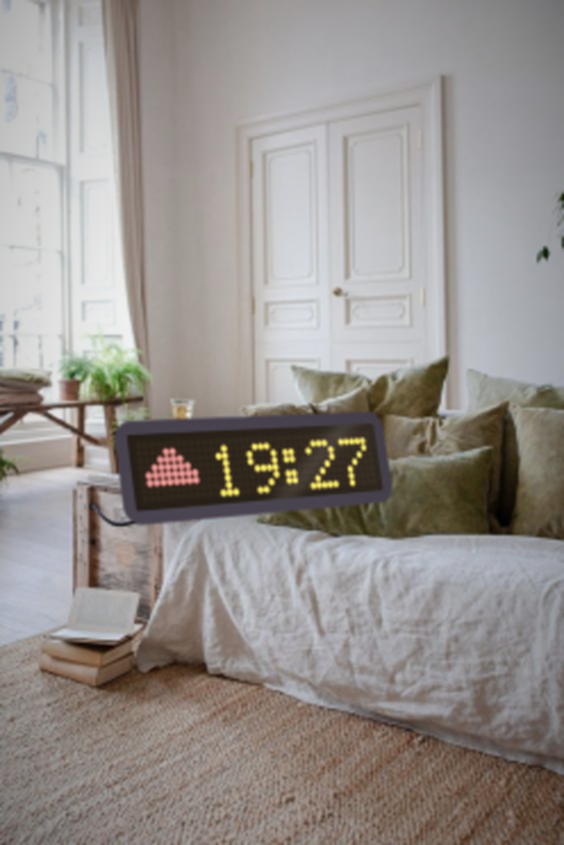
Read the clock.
19:27
